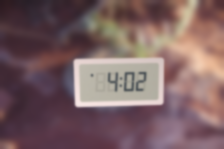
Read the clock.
4:02
